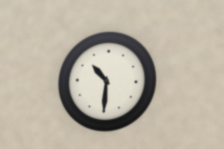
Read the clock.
10:30
